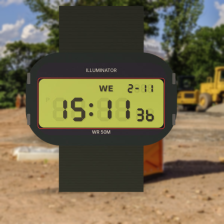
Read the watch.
15:11:36
